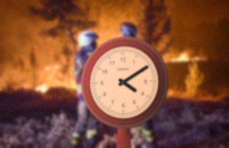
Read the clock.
4:10
